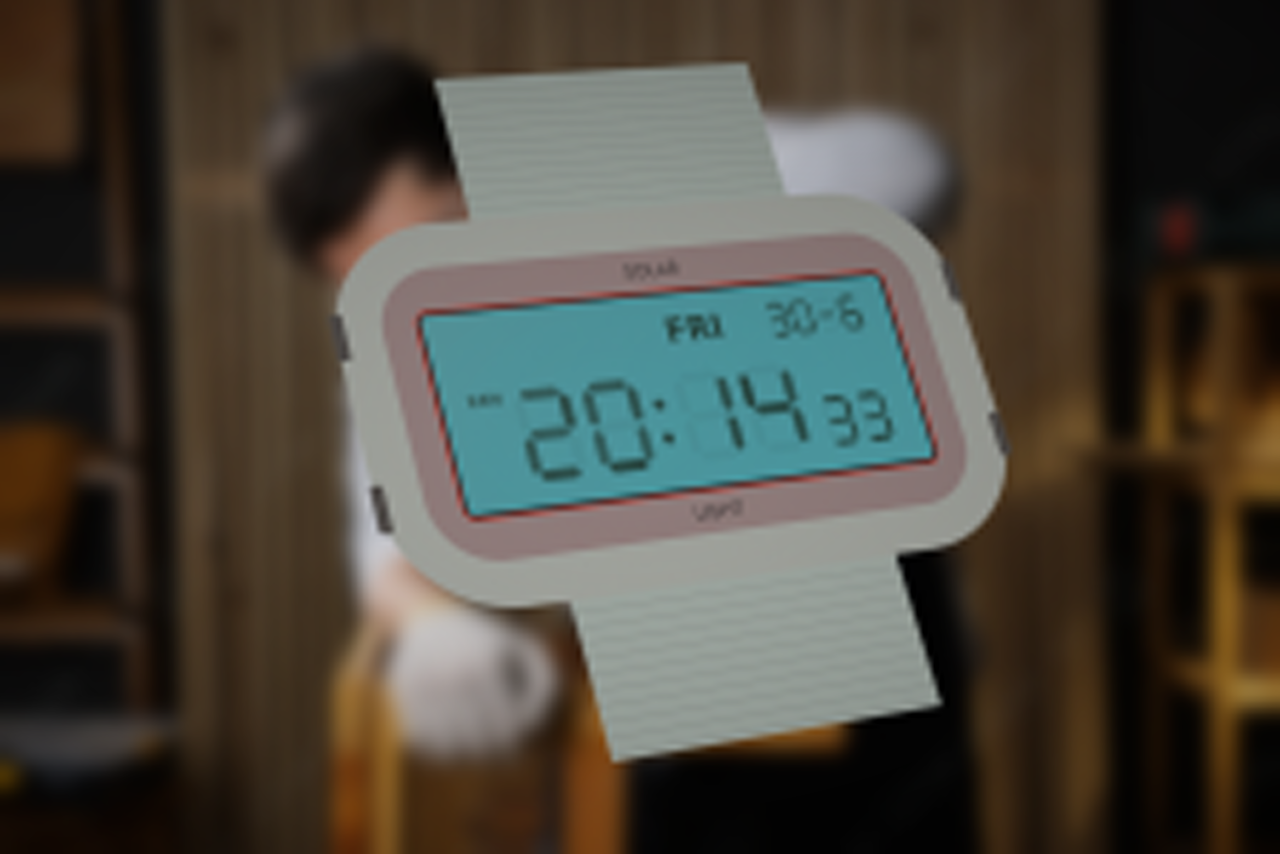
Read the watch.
20:14:33
